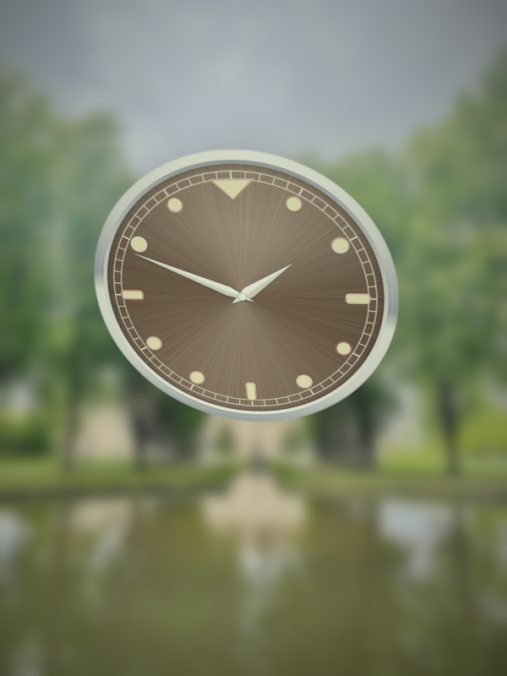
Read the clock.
1:49
